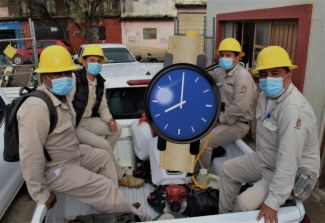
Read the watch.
8:00
